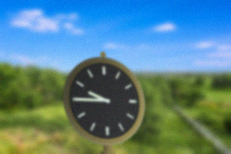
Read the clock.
9:45
